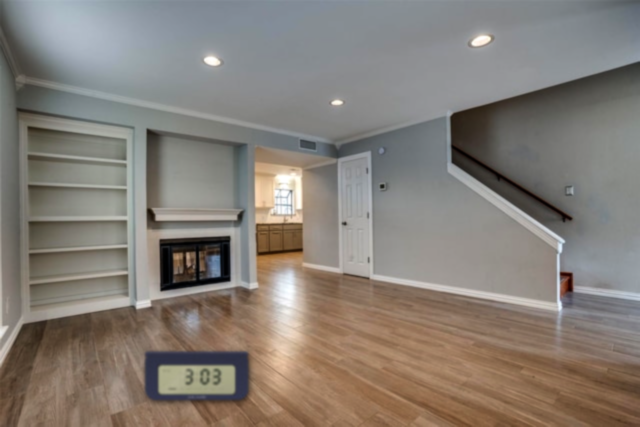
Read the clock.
3:03
